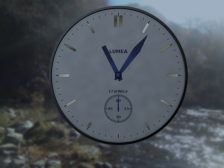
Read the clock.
11:06
